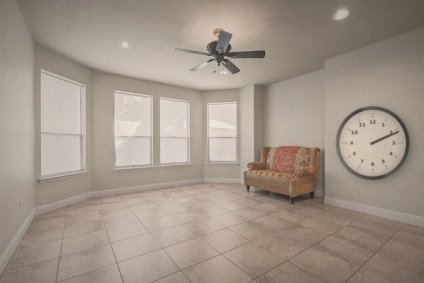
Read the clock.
2:11
